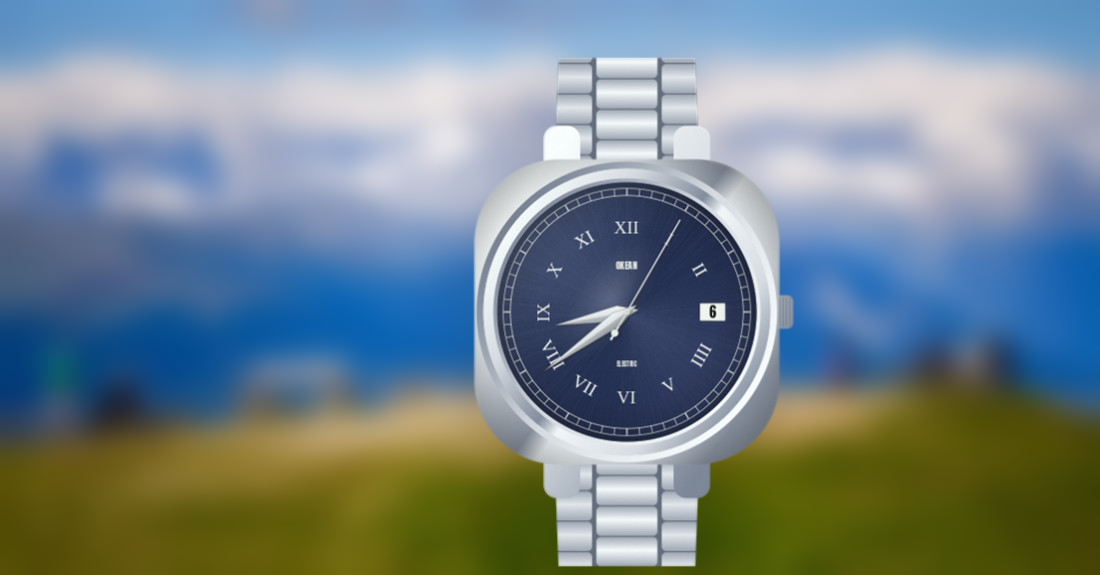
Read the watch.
8:39:05
